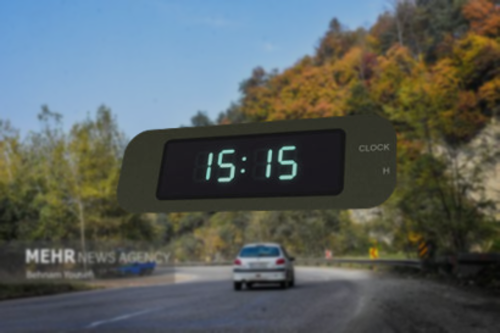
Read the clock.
15:15
